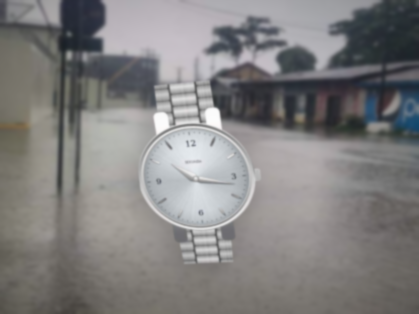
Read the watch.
10:17
